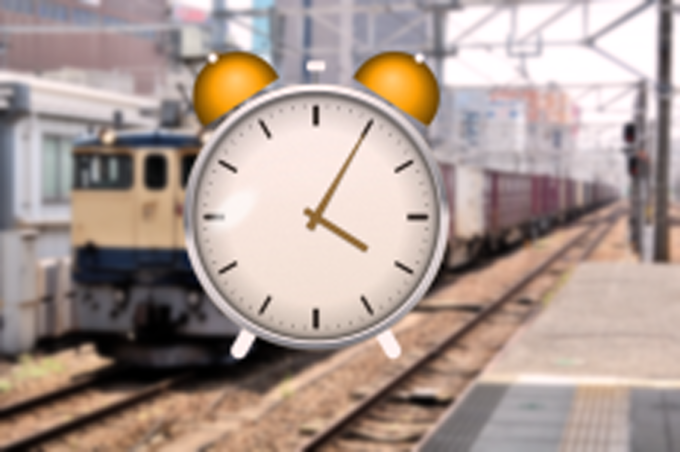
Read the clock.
4:05
